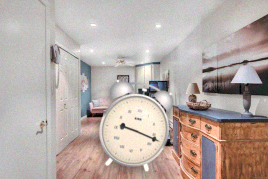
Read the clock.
9:17
